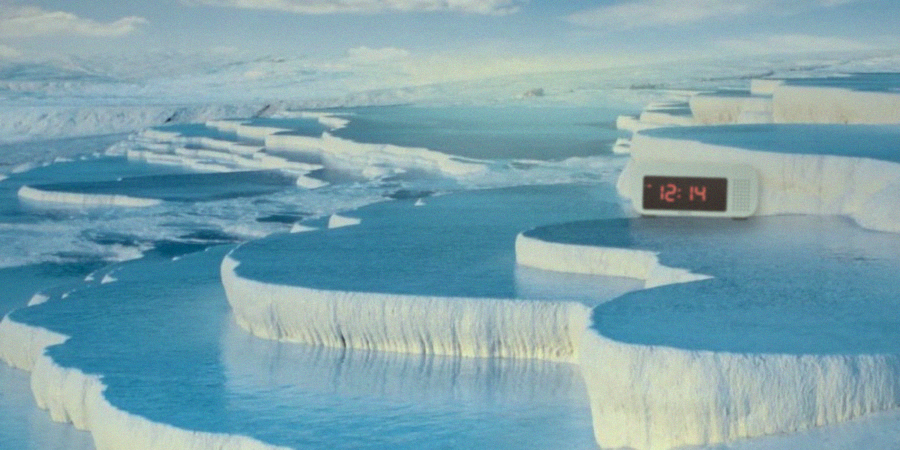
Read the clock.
12:14
